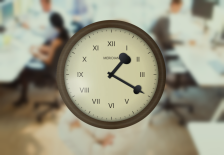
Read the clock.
1:20
